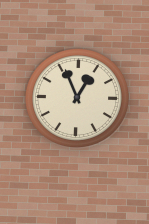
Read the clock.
12:56
